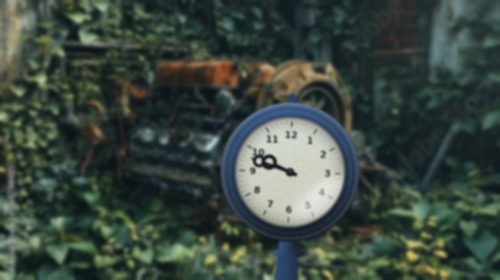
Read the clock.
9:48
